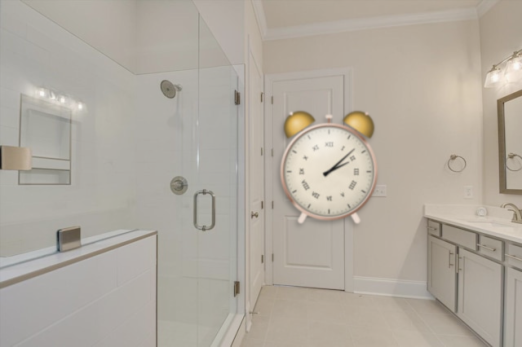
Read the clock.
2:08
